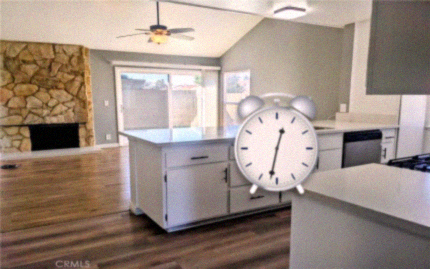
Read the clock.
12:32
